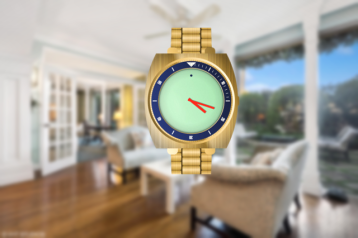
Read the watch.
4:18
